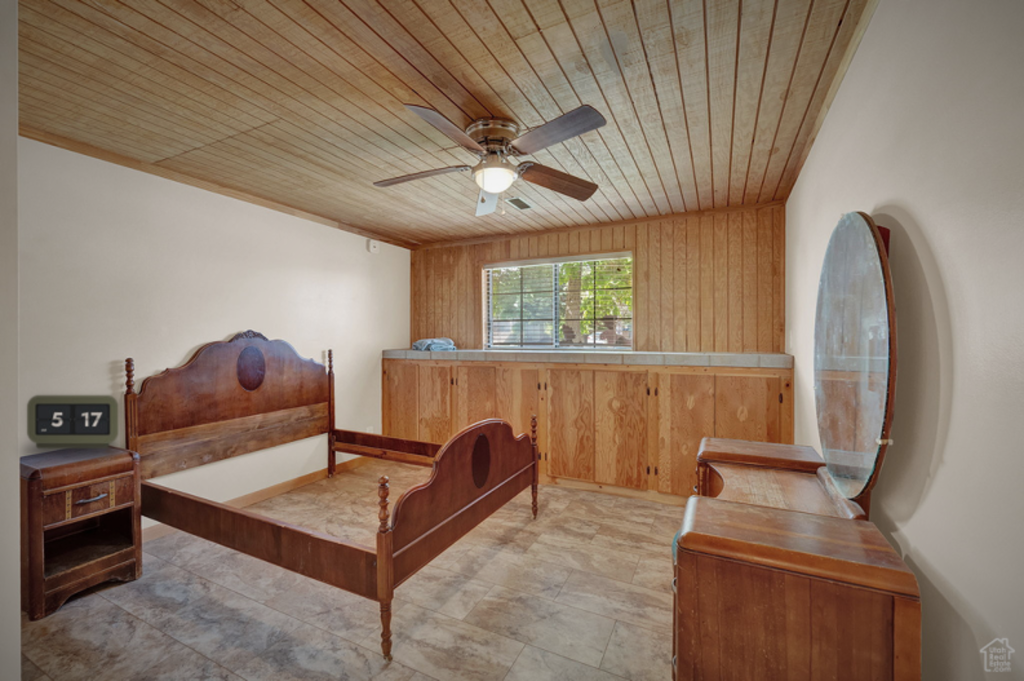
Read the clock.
5:17
